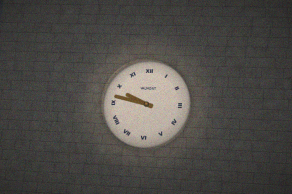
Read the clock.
9:47
